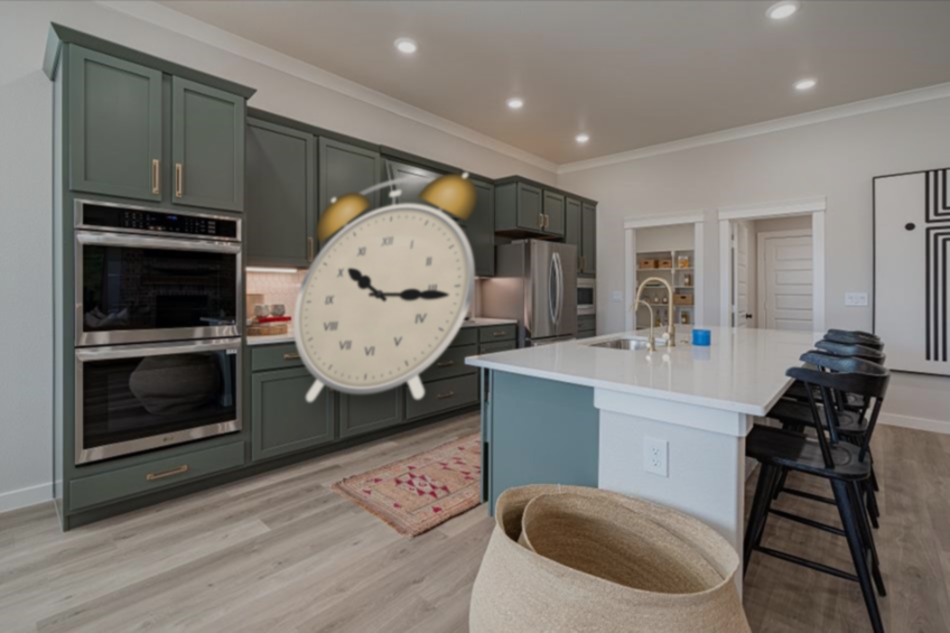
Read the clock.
10:16
